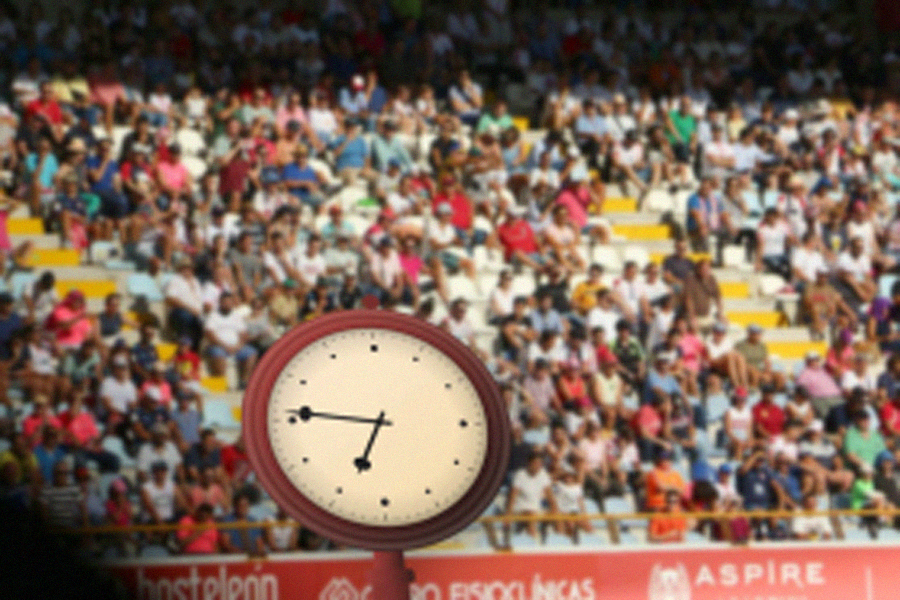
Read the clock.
6:46
